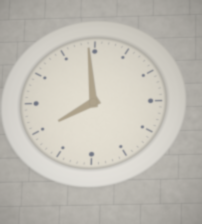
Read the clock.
7:59
